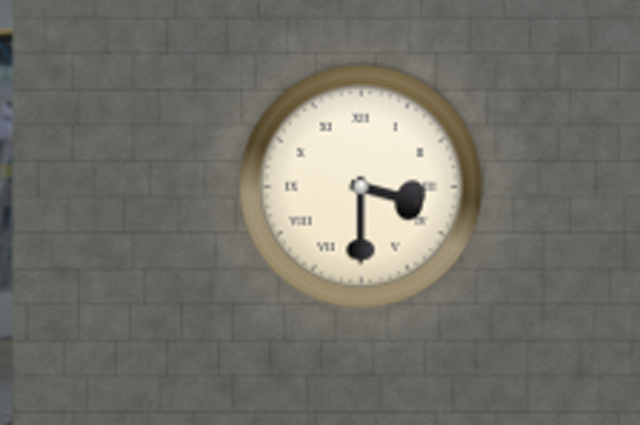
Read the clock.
3:30
